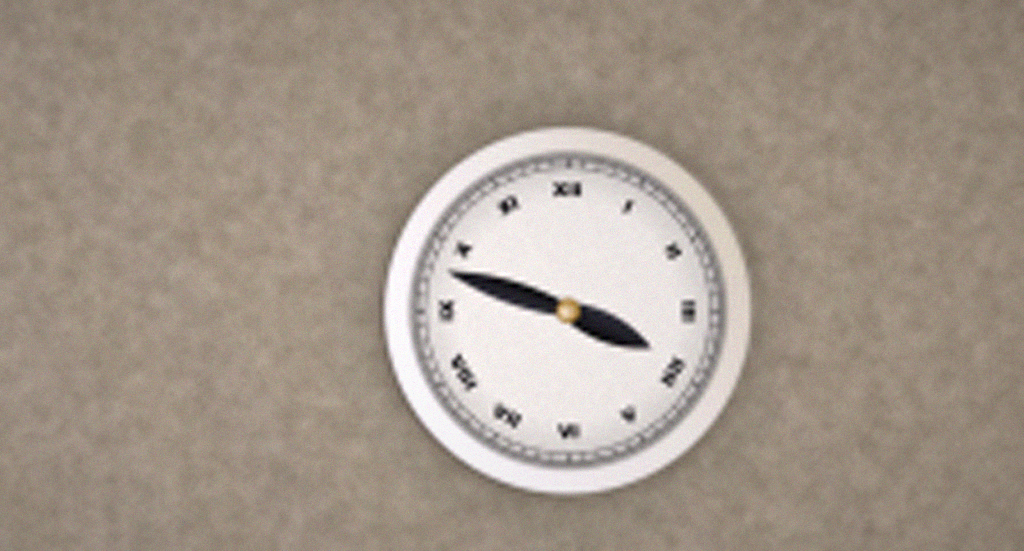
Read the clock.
3:48
